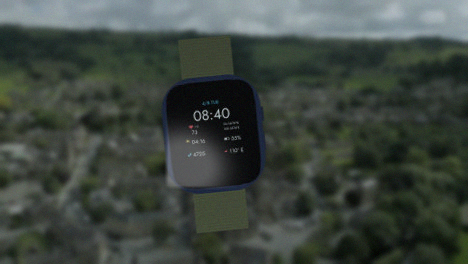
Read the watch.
8:40
